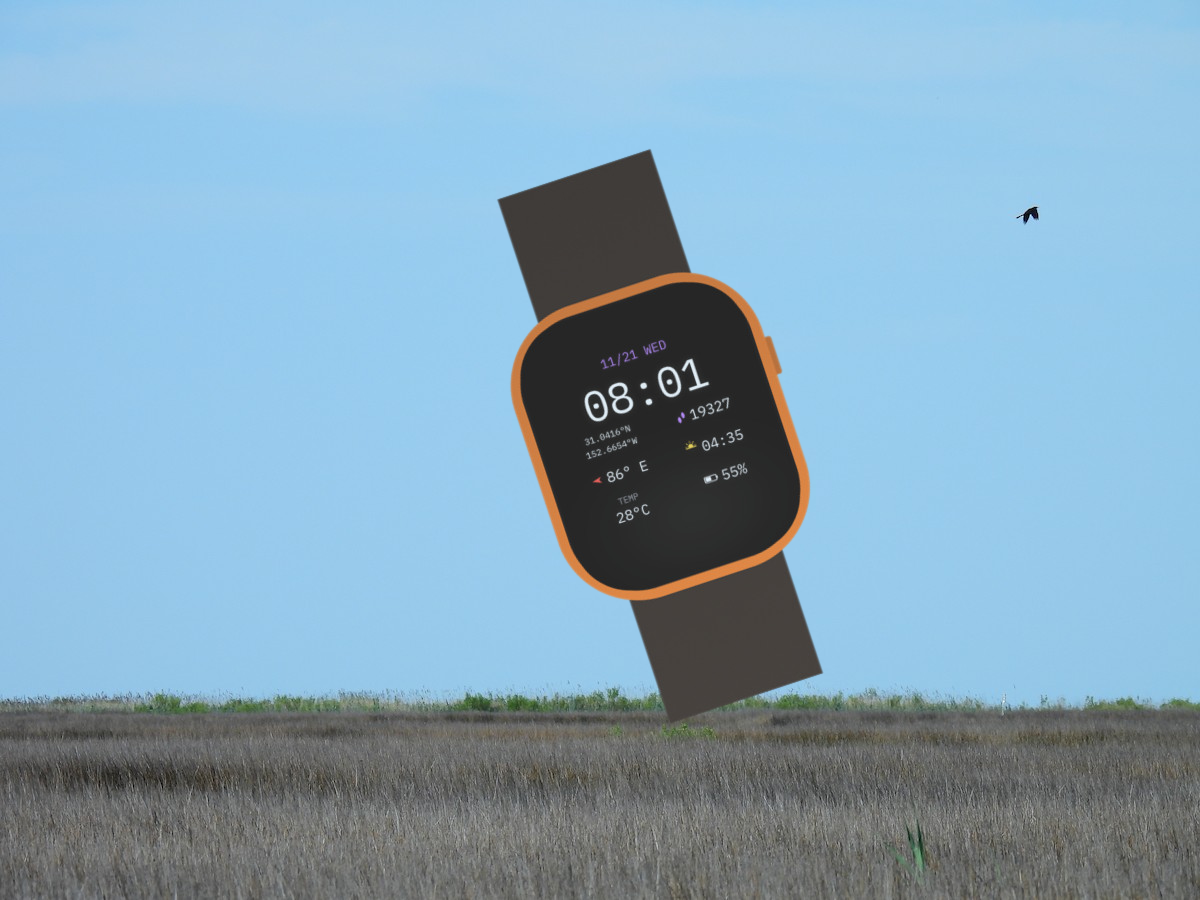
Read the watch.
8:01
